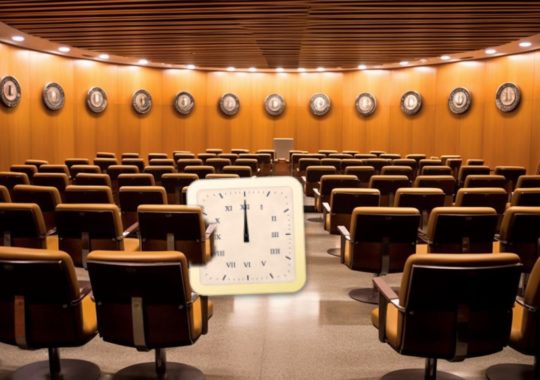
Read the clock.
12:00
